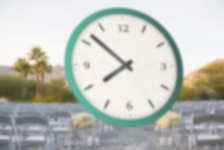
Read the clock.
7:52
